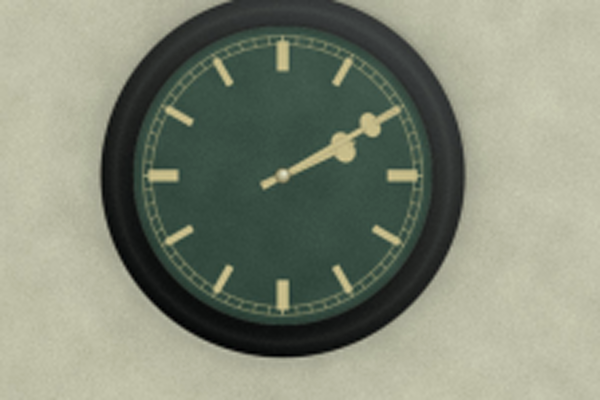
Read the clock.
2:10
